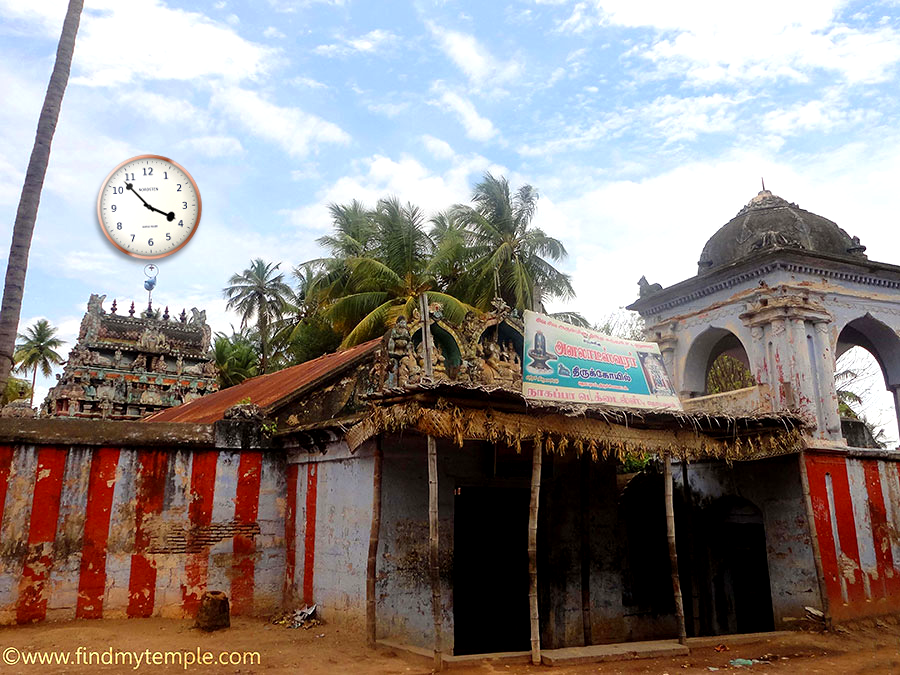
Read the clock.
3:53
